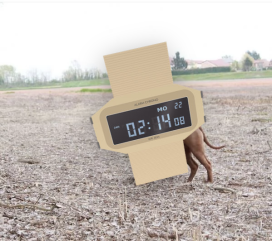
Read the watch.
2:14:08
